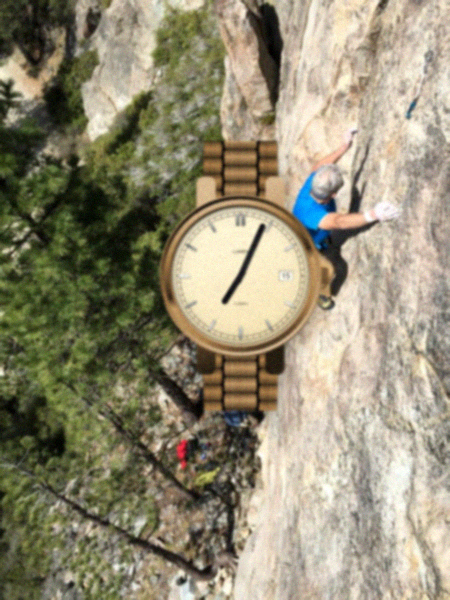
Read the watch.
7:04
